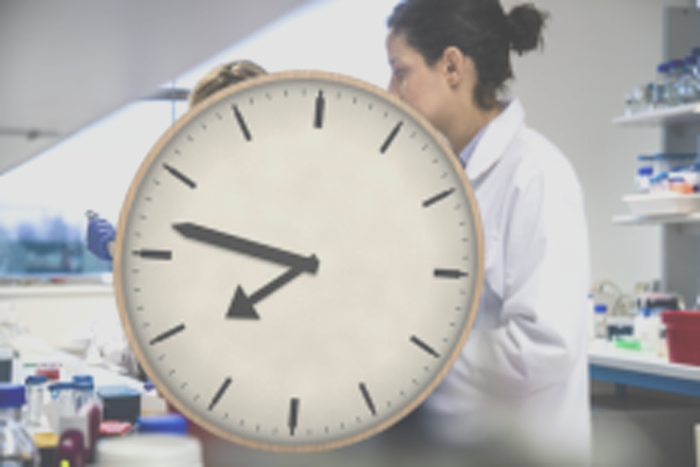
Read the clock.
7:47
